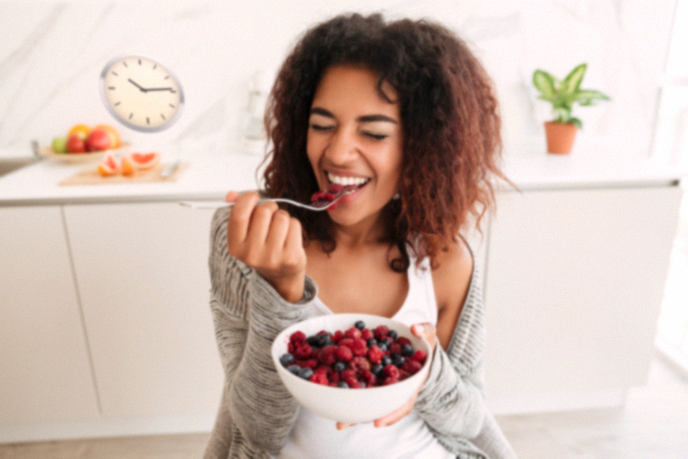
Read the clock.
10:14
